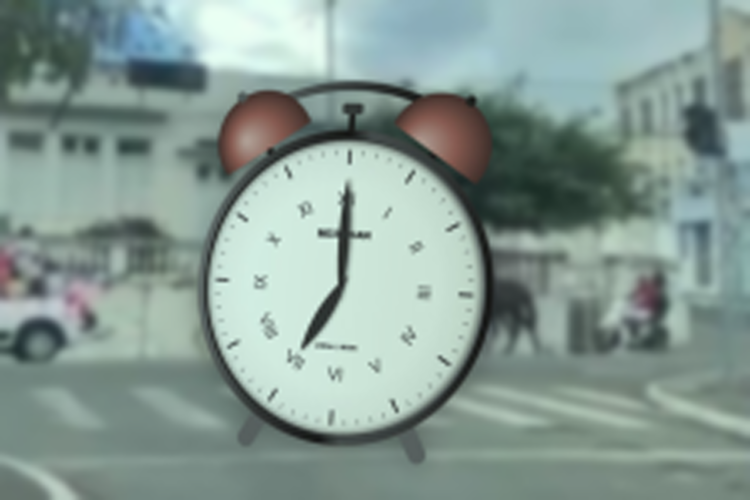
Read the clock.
7:00
